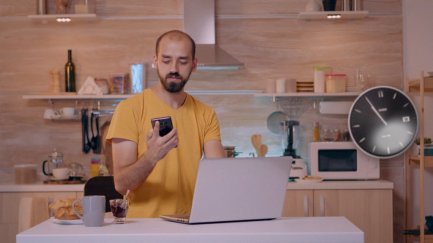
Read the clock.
10:55
